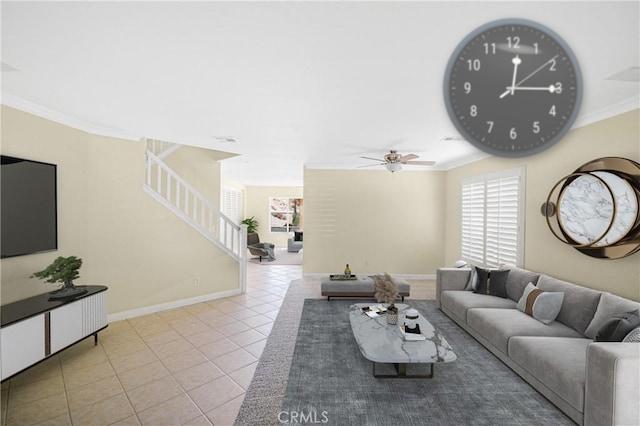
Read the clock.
12:15:09
